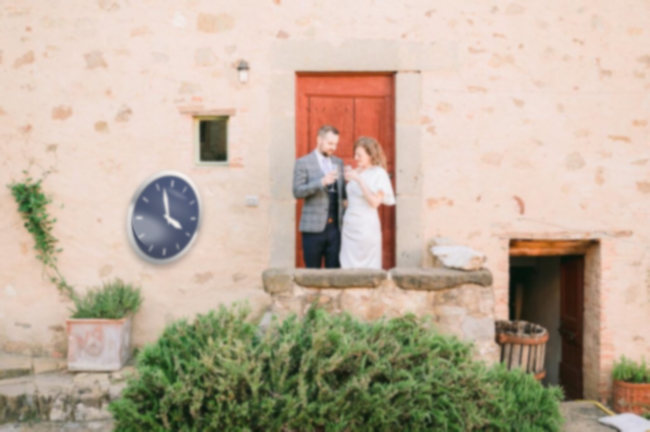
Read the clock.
3:57
